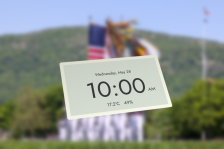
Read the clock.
10:00
